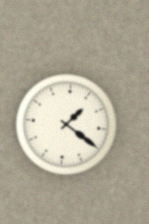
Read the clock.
1:20
